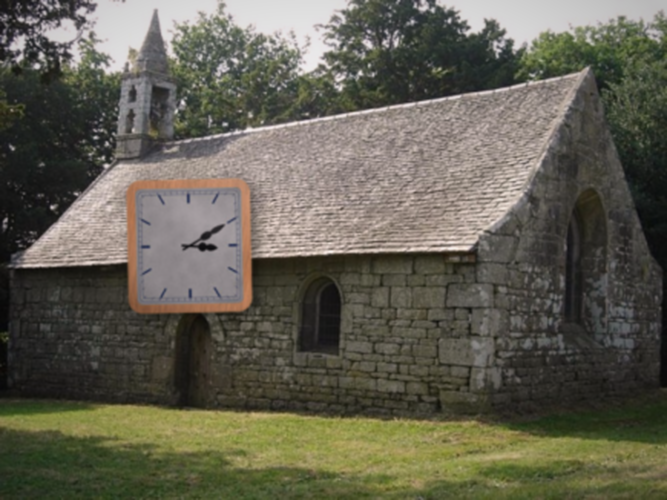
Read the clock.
3:10
